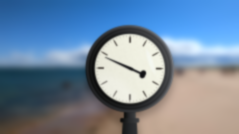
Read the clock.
3:49
